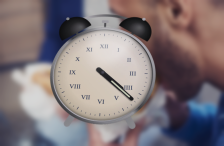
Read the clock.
4:22
